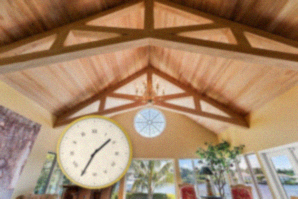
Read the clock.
1:35
